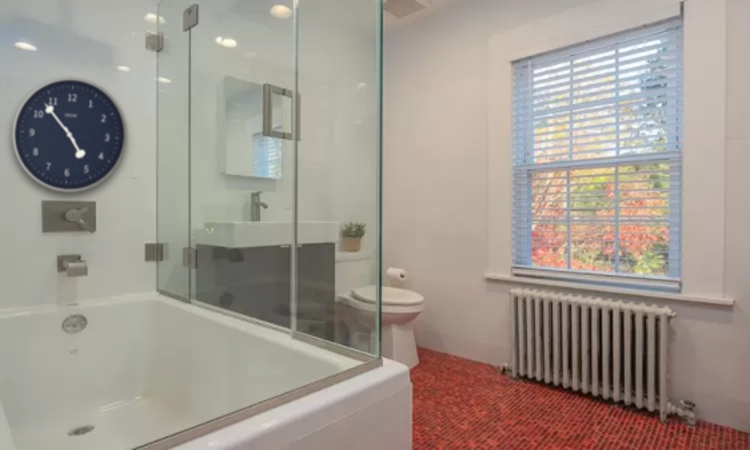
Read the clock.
4:53
